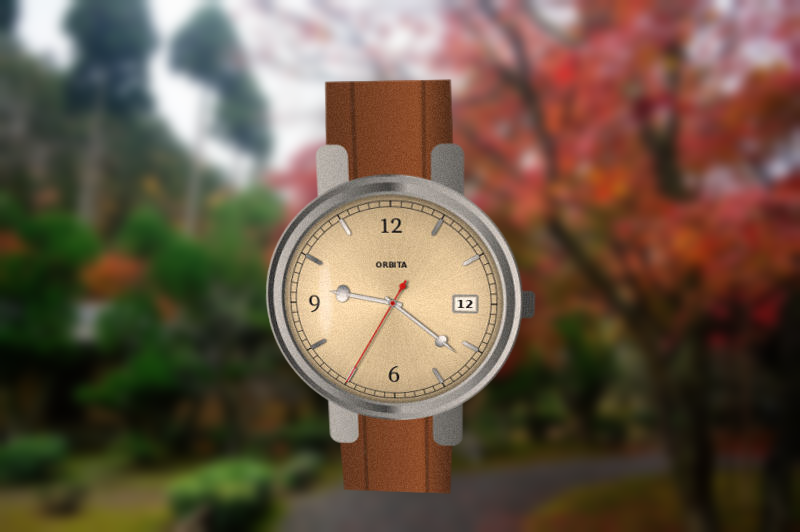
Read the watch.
9:21:35
